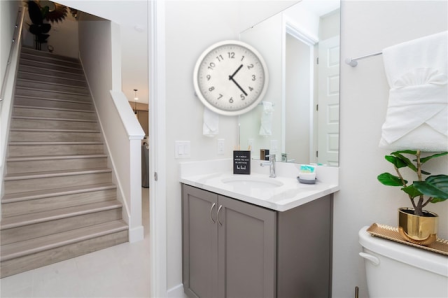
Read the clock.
1:23
